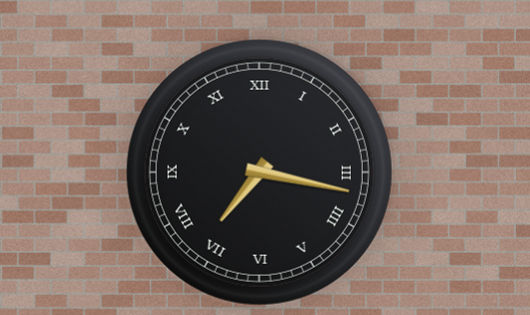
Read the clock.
7:17
